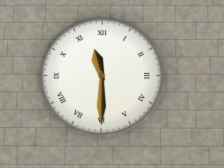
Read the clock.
11:30
